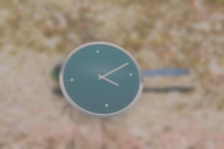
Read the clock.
4:11
